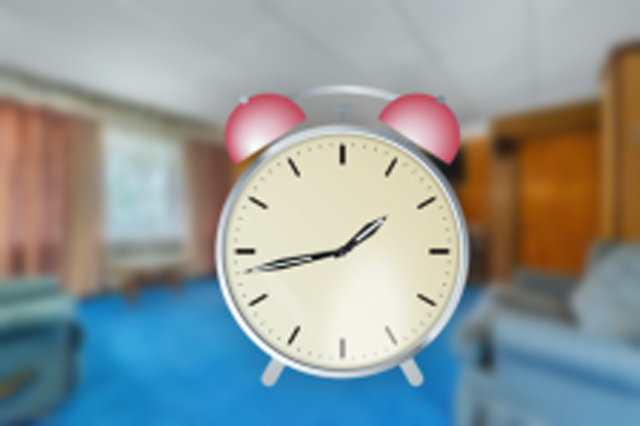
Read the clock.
1:43
